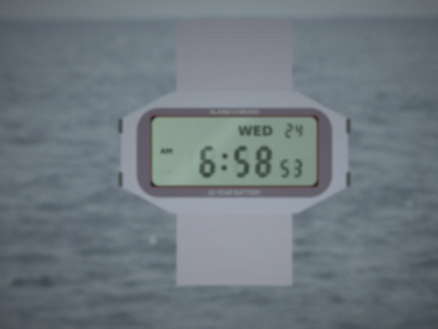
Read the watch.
6:58:53
